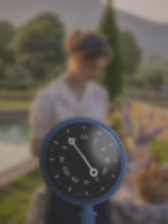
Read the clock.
4:54
